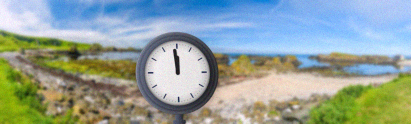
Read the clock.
11:59
